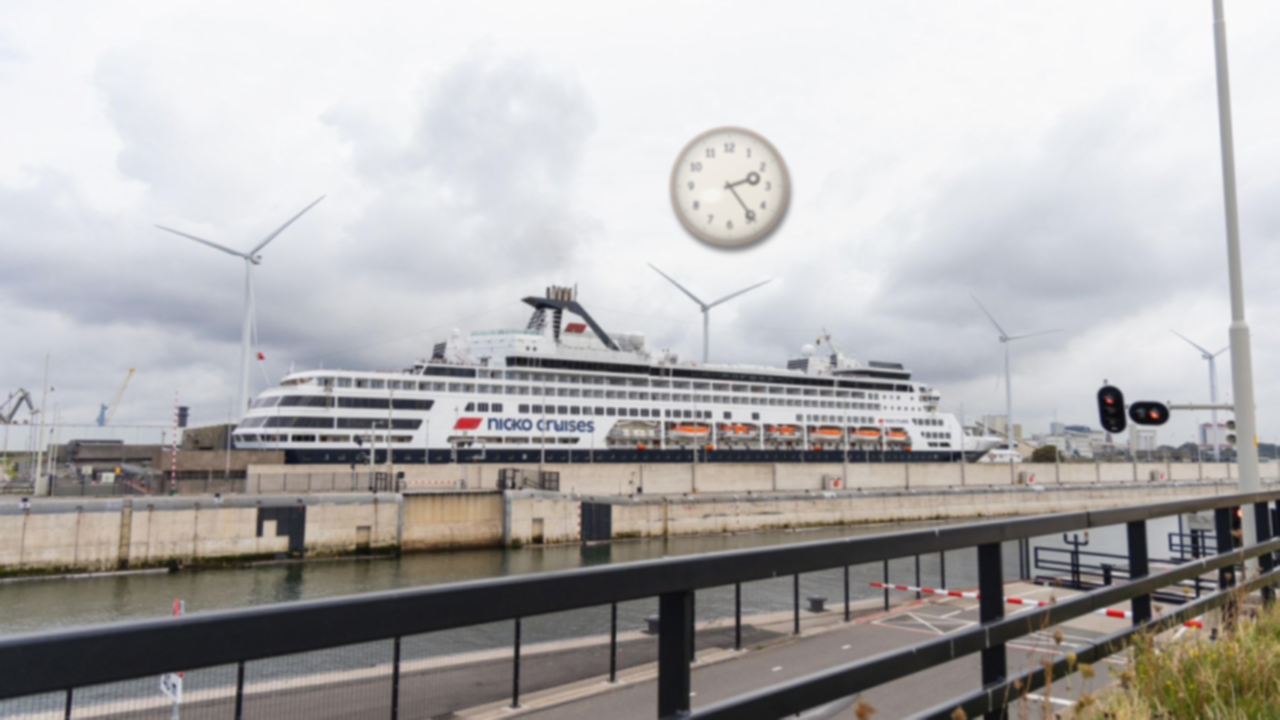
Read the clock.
2:24
